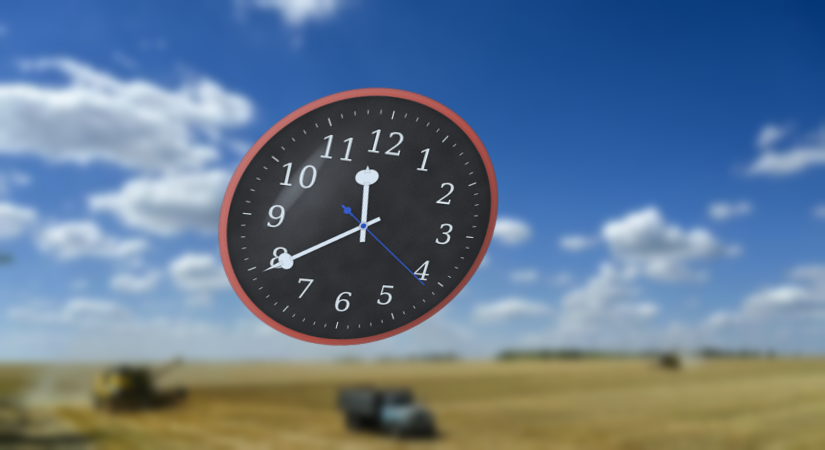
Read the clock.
11:39:21
